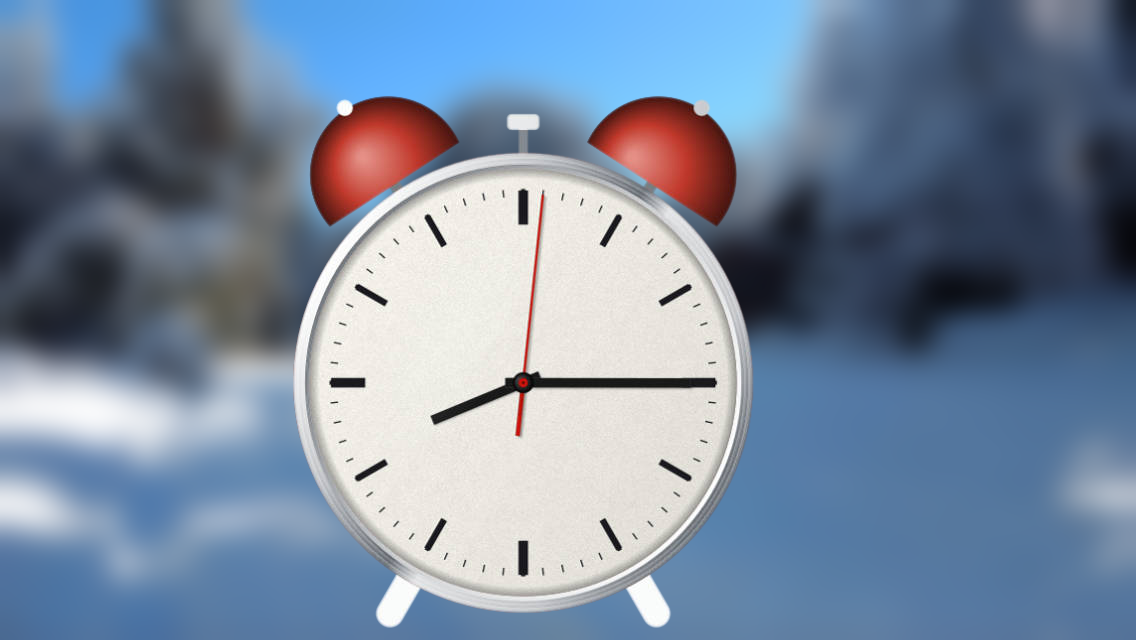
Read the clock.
8:15:01
